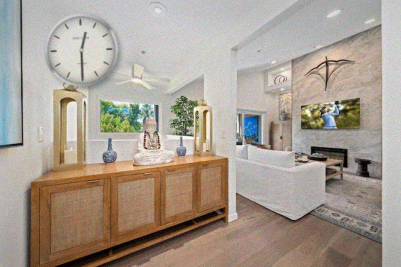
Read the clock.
12:30
